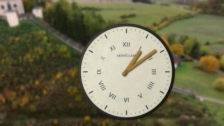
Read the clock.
1:09
